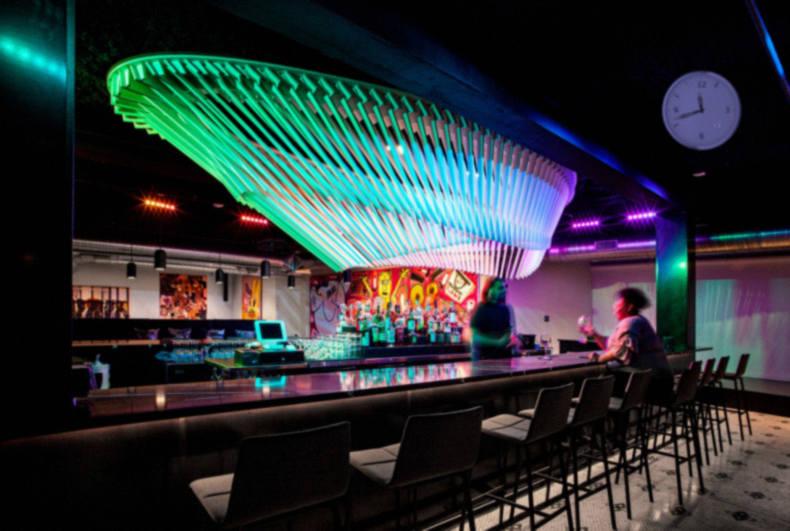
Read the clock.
11:42
